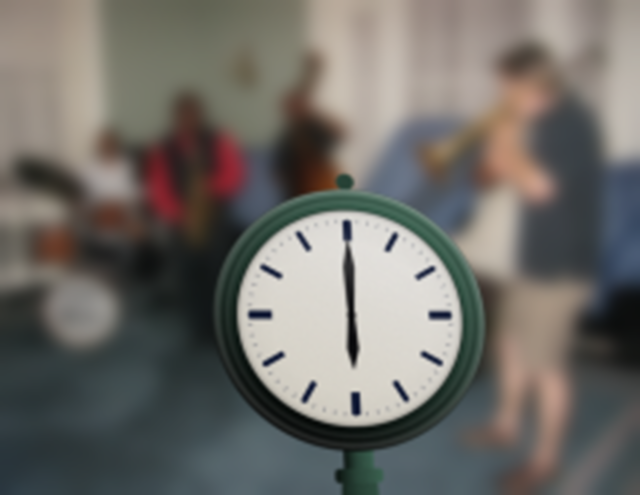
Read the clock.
6:00
